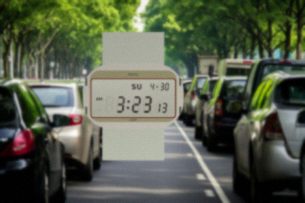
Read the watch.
3:23:13
